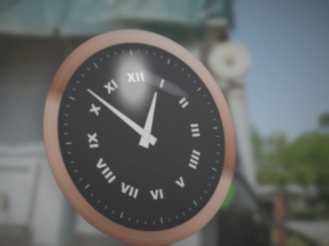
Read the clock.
12:52
